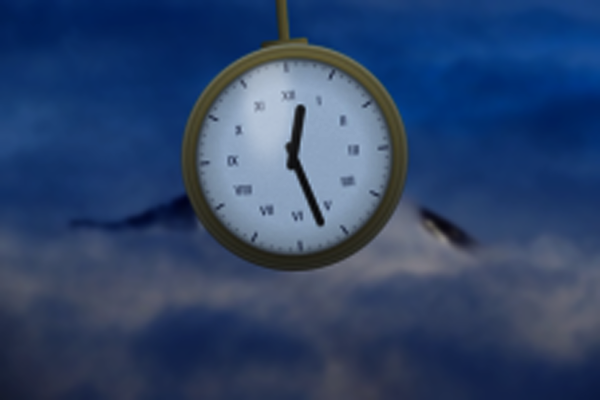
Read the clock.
12:27
